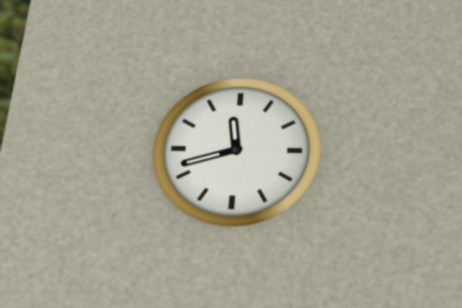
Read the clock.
11:42
